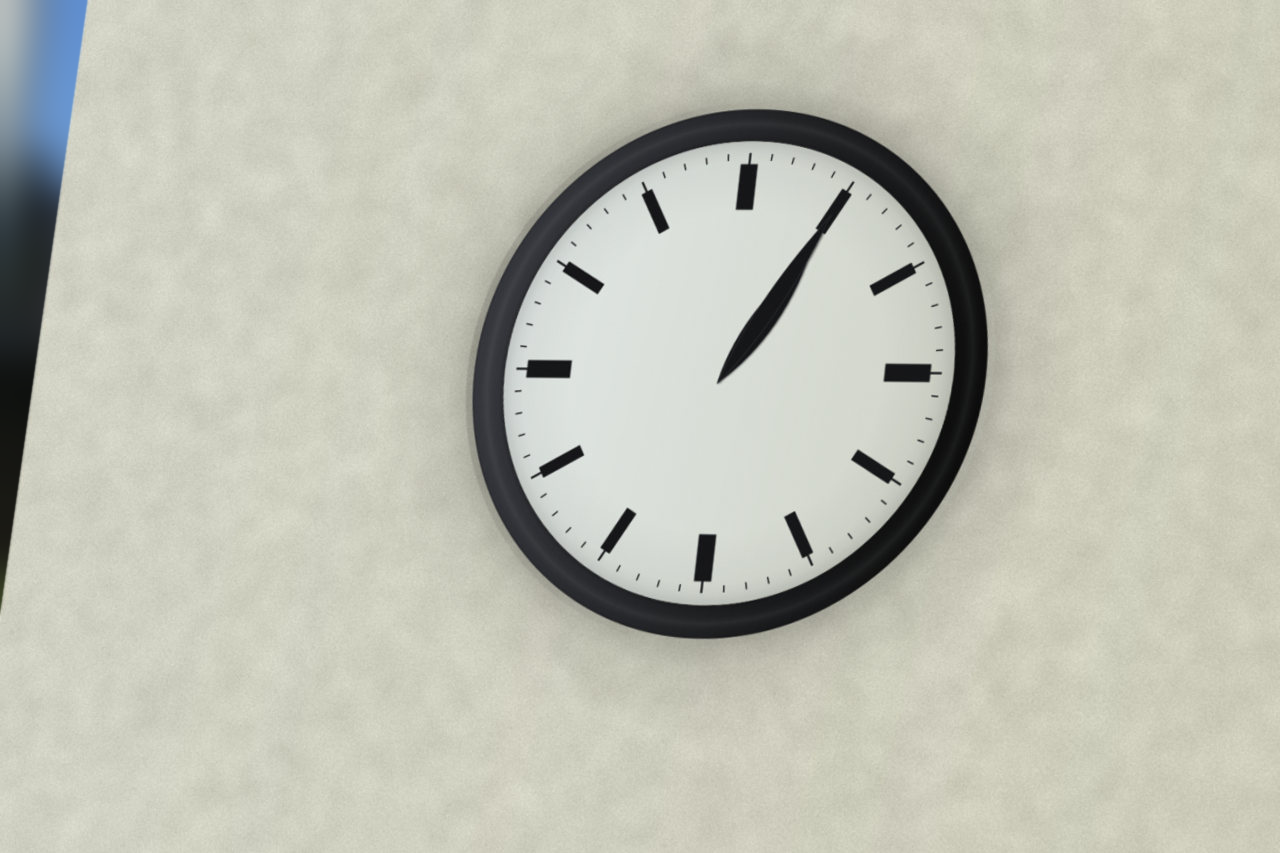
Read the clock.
1:05
